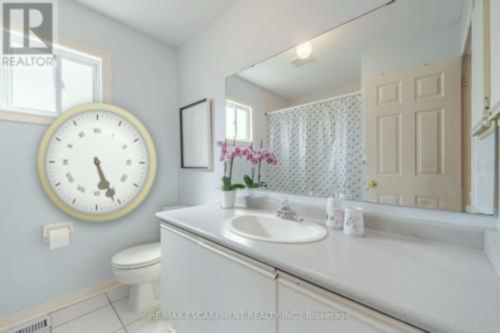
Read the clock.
5:26
